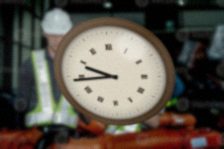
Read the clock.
9:44
